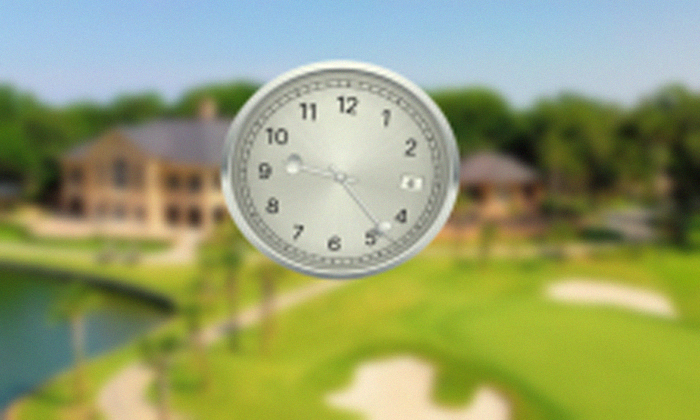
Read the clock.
9:23
